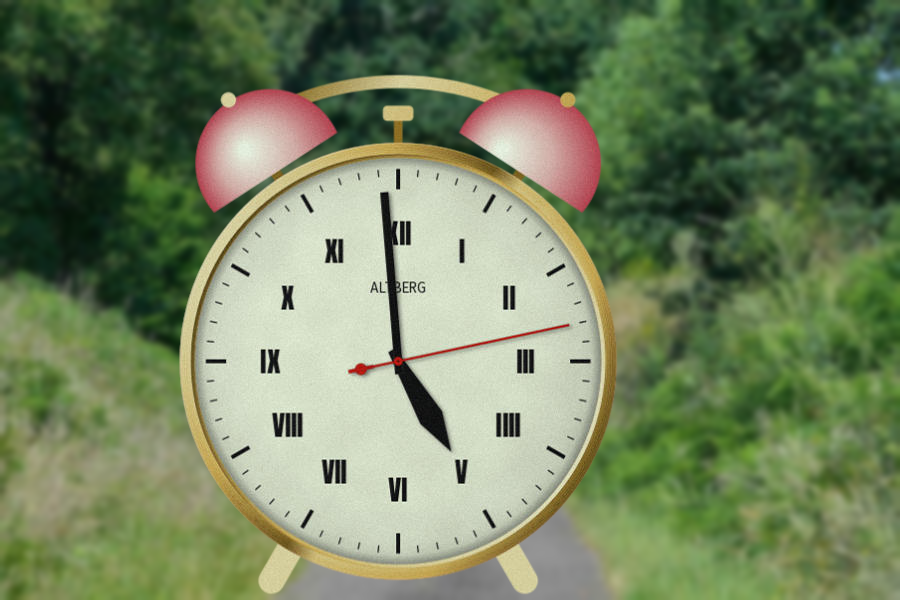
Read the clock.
4:59:13
